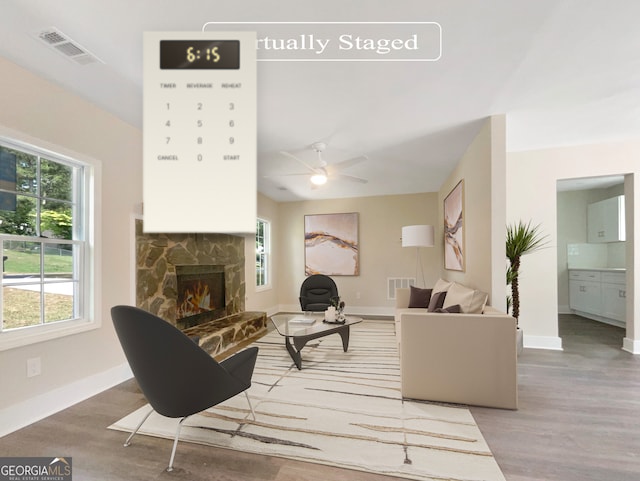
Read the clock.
6:15
